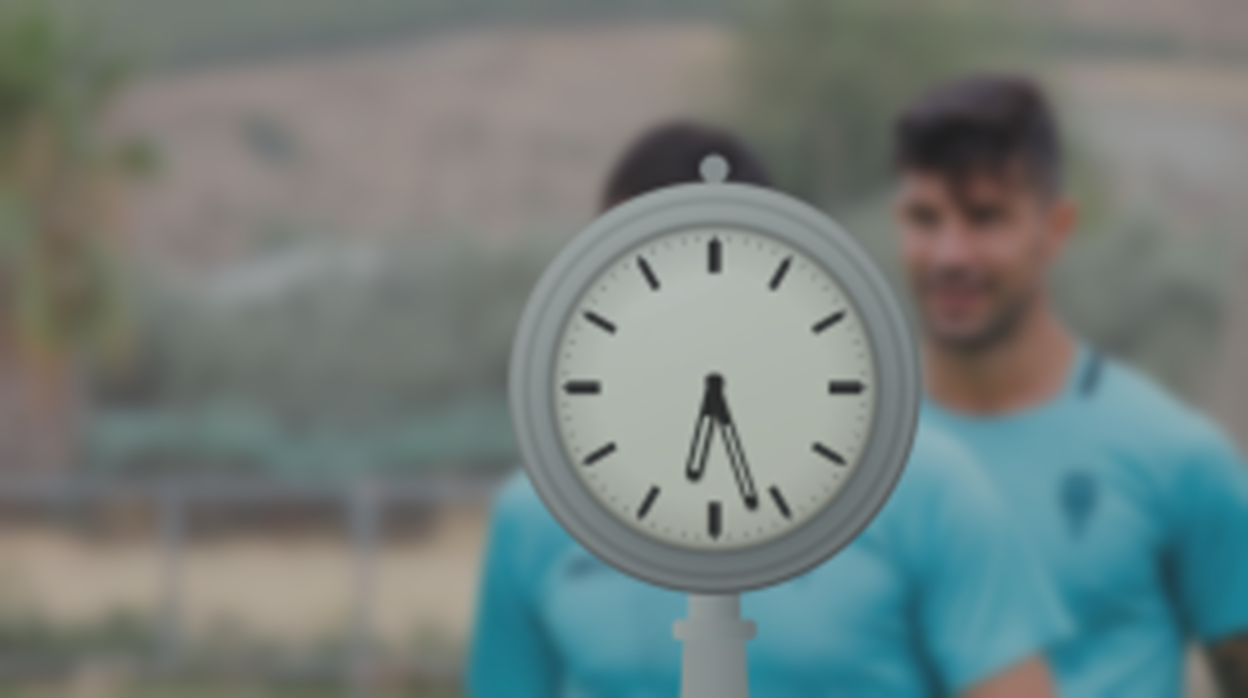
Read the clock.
6:27
